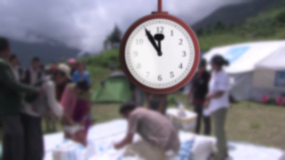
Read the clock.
11:55
